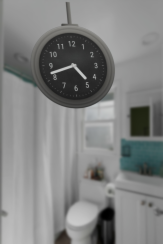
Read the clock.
4:42
